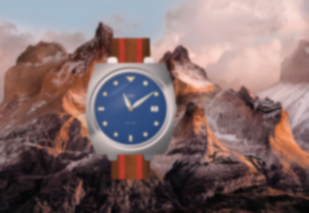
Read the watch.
11:09
